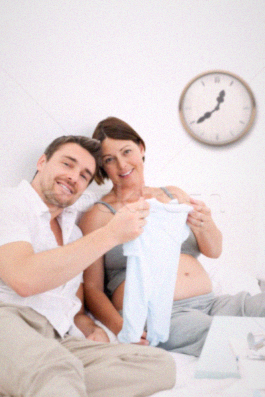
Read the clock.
12:39
